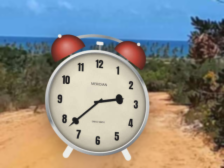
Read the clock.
2:38
